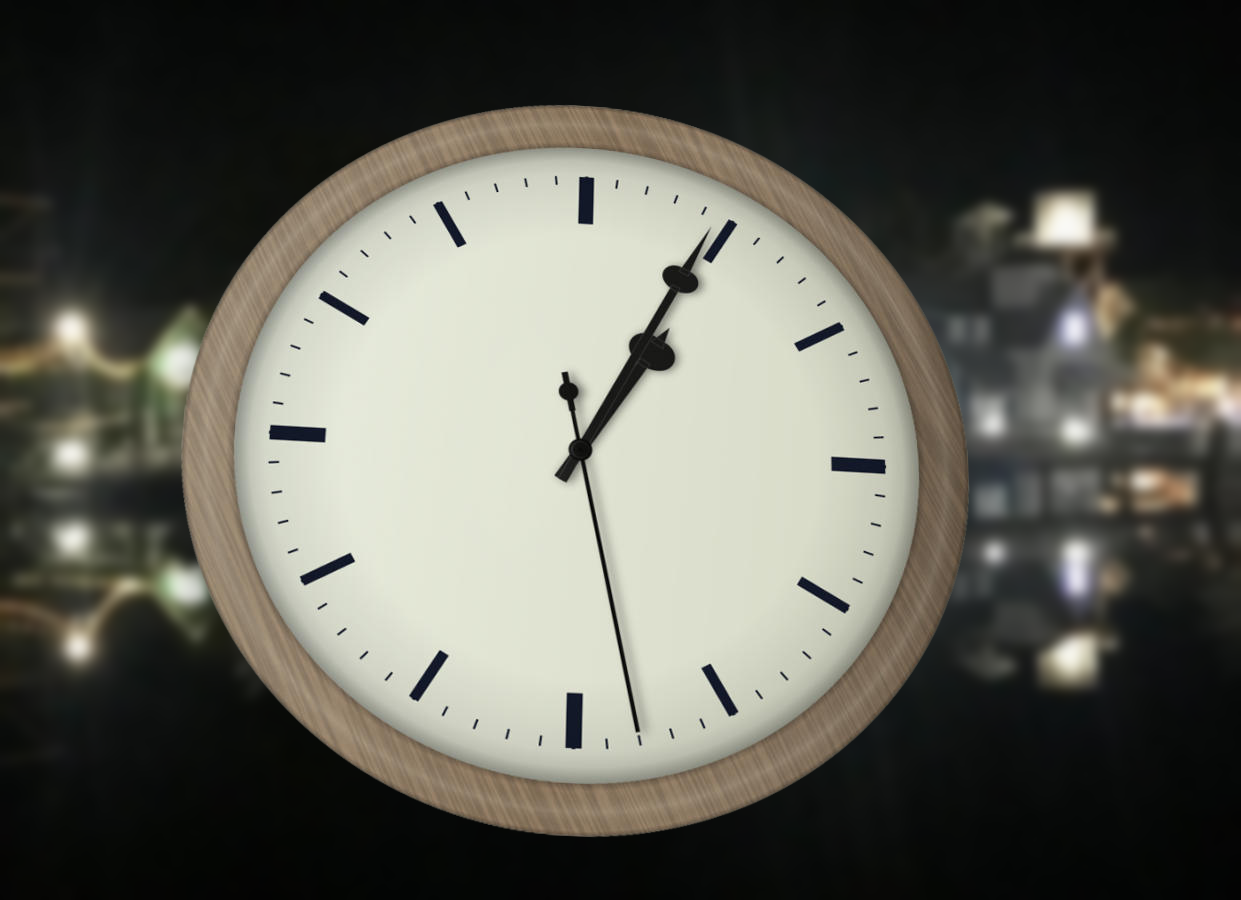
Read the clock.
1:04:28
